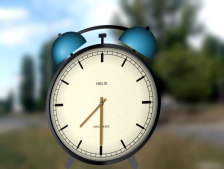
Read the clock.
7:30
